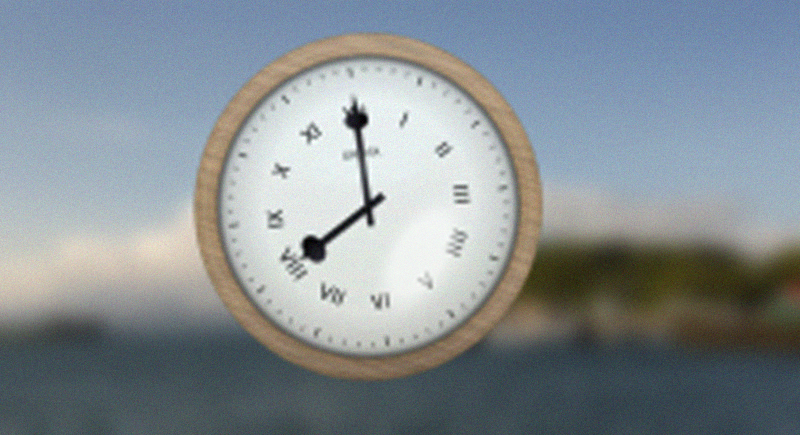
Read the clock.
8:00
